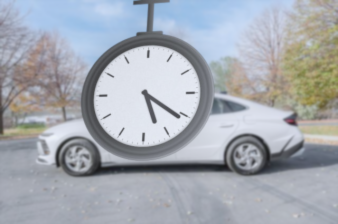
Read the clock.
5:21
